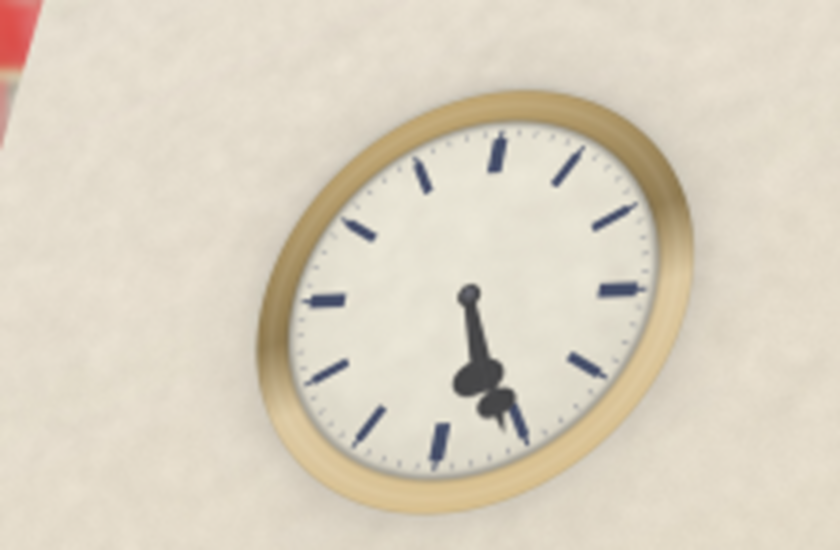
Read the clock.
5:26
